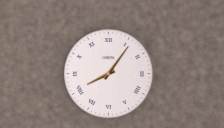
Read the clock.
8:06
